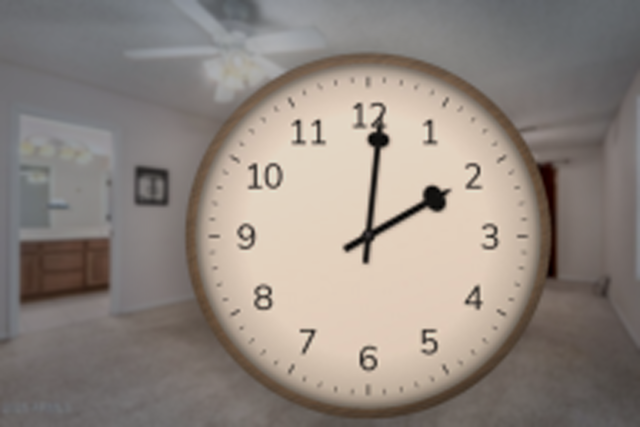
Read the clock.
2:01
